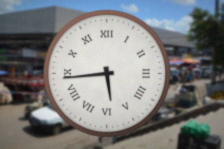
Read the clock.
5:44
